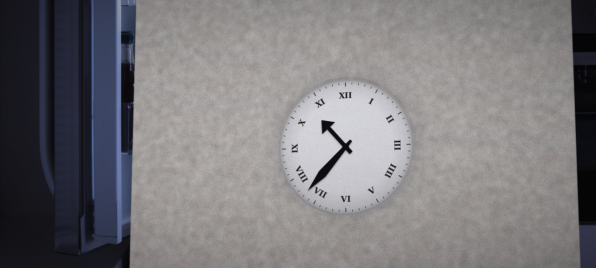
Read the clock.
10:37
